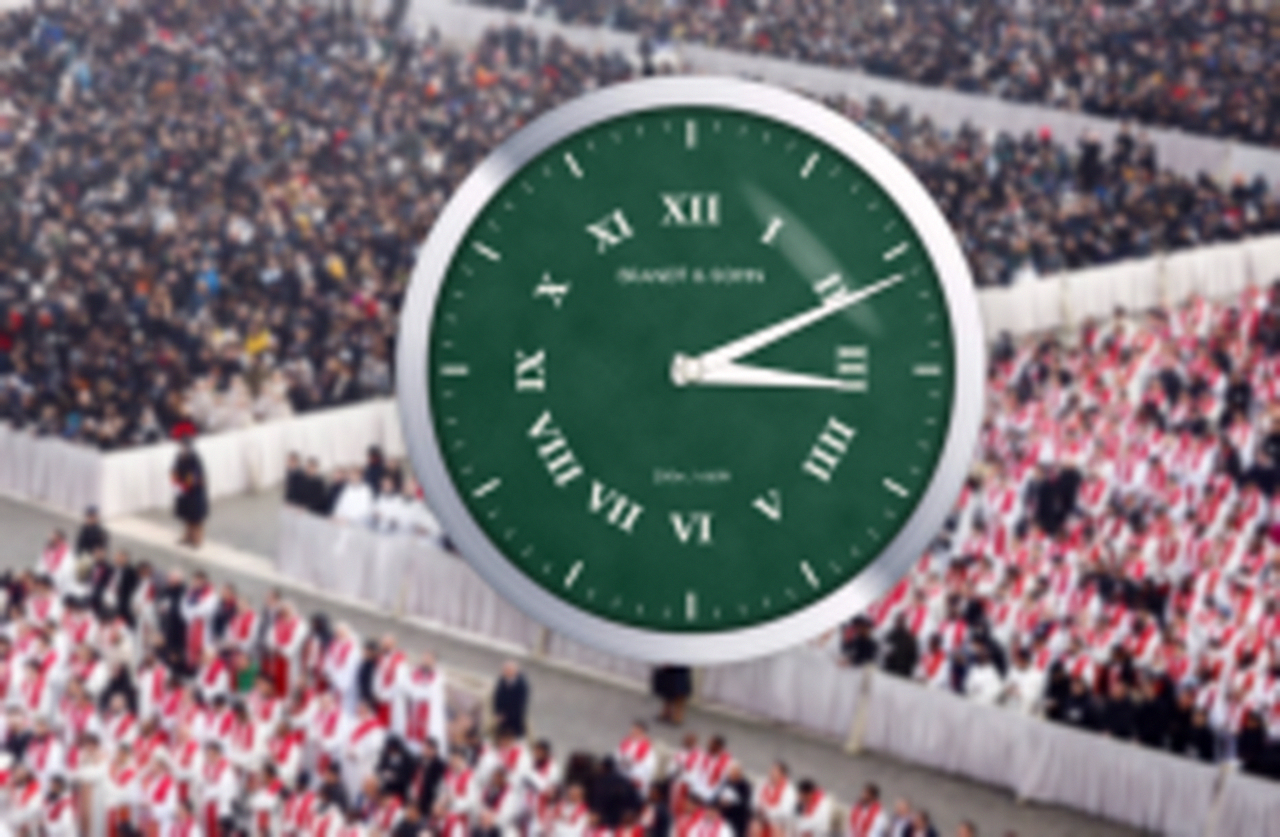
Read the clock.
3:11
